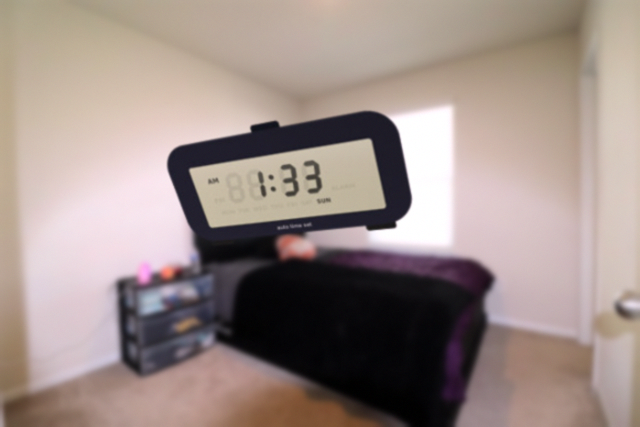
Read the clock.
1:33
